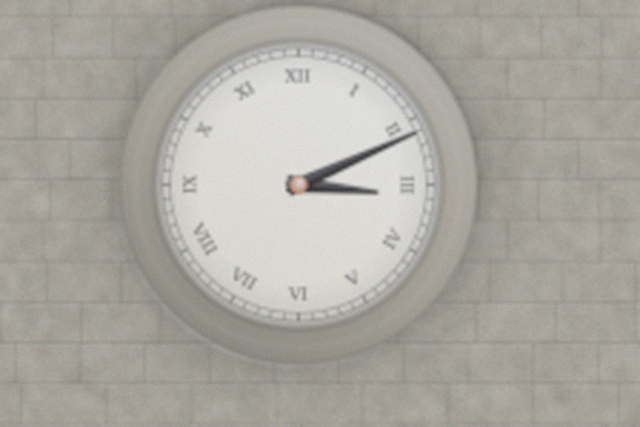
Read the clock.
3:11
